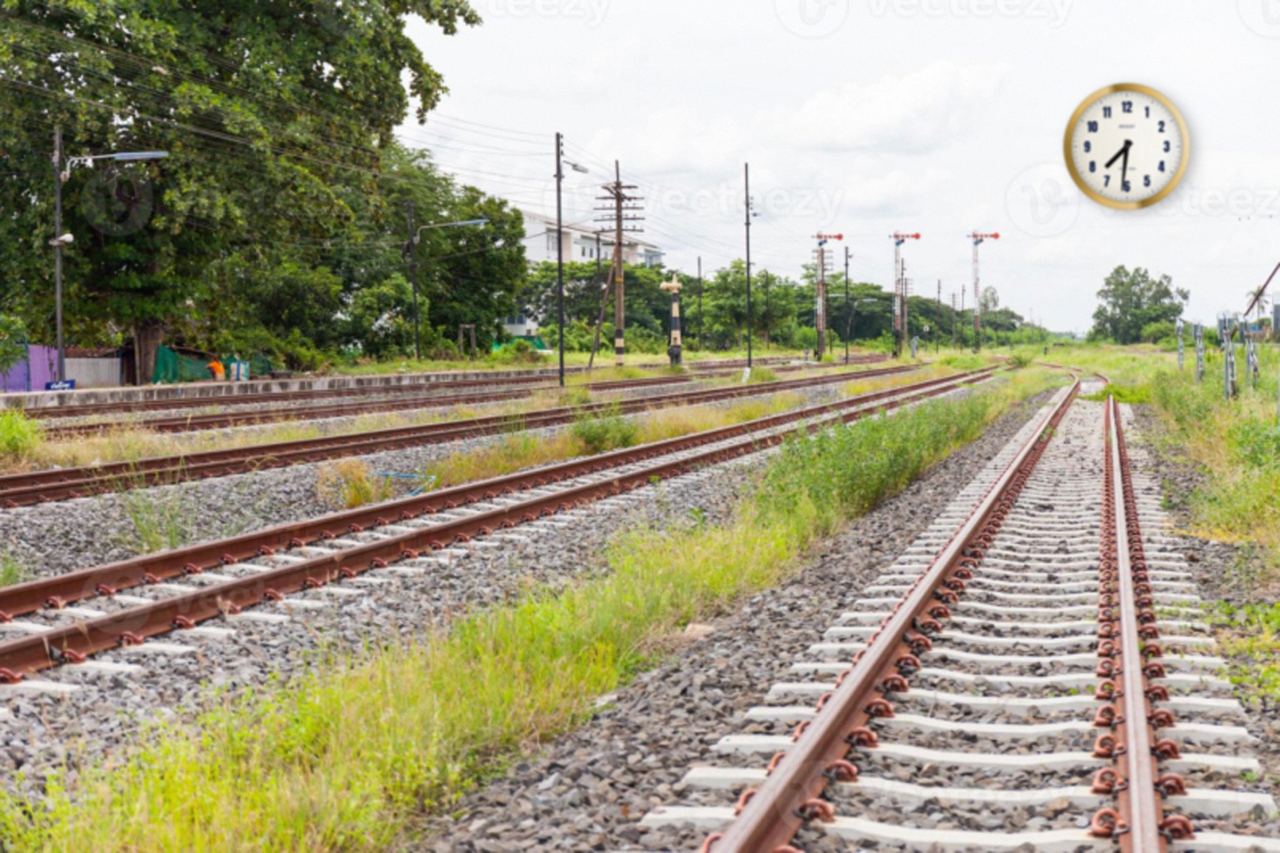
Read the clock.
7:31
